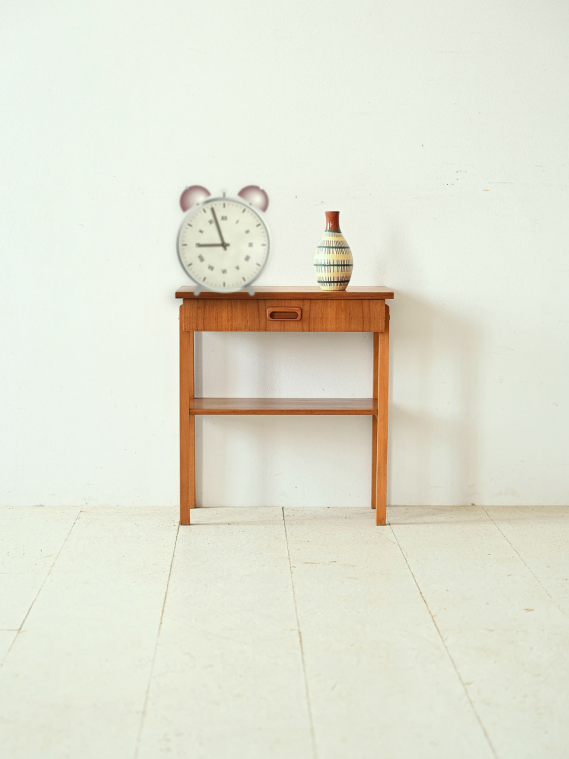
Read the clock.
8:57
